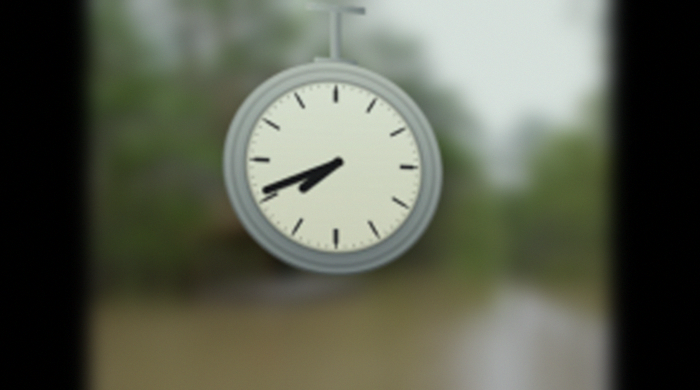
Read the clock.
7:41
